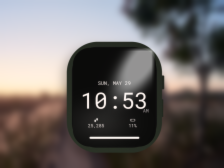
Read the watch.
10:53
